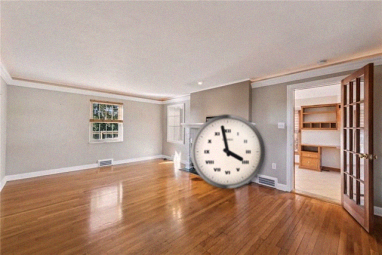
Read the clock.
3:58
